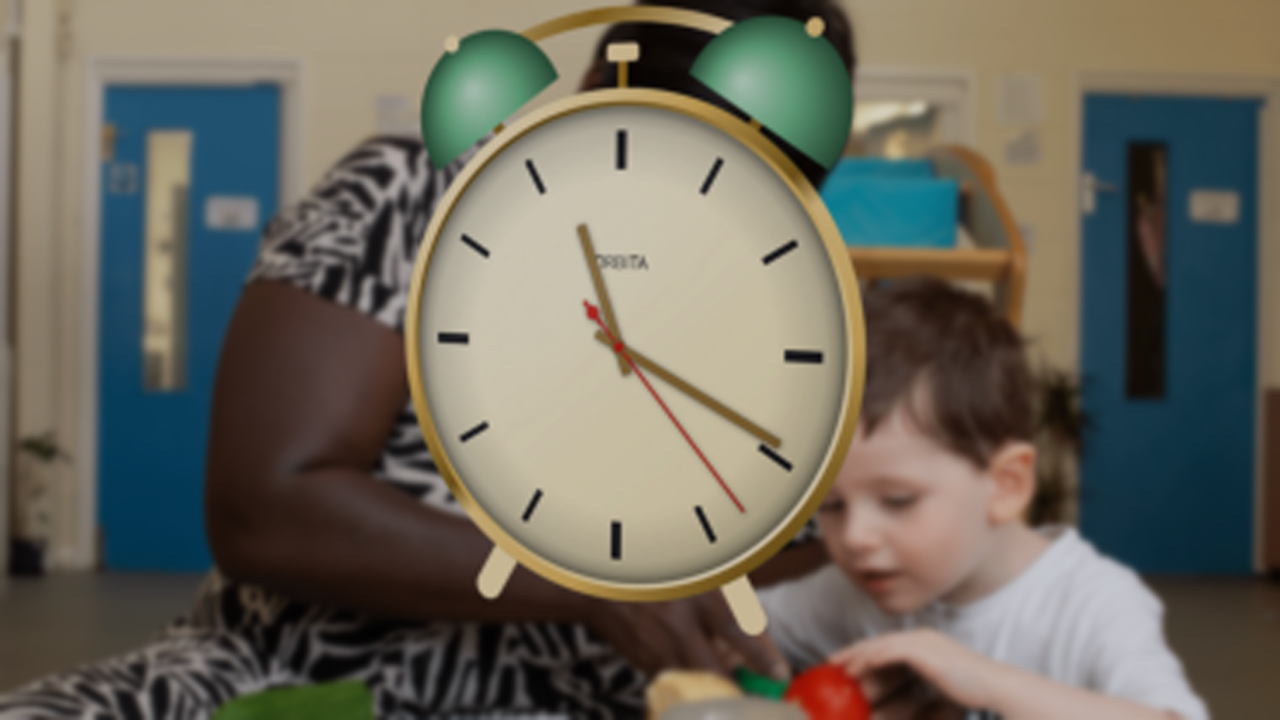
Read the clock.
11:19:23
